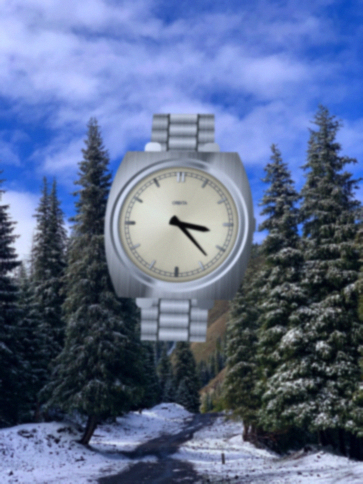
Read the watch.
3:23
